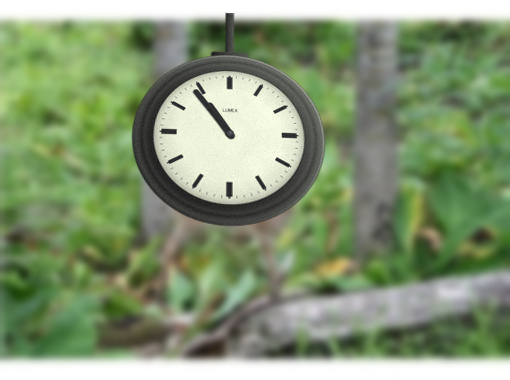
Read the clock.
10:54
